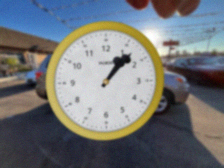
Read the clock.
1:07
